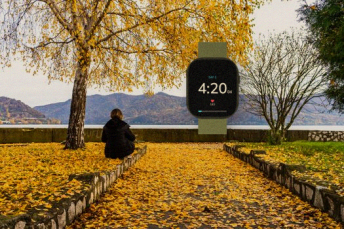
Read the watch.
4:20
